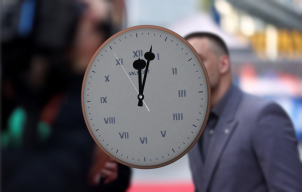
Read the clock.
12:02:55
